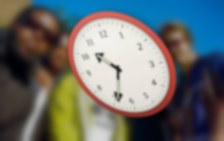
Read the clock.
10:34
